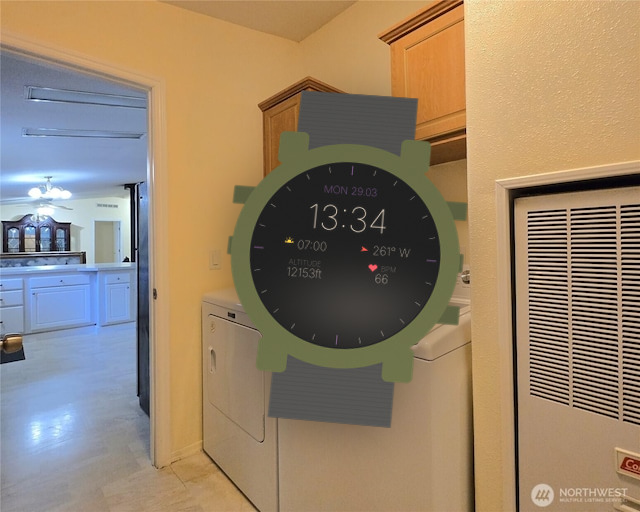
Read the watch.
13:34
